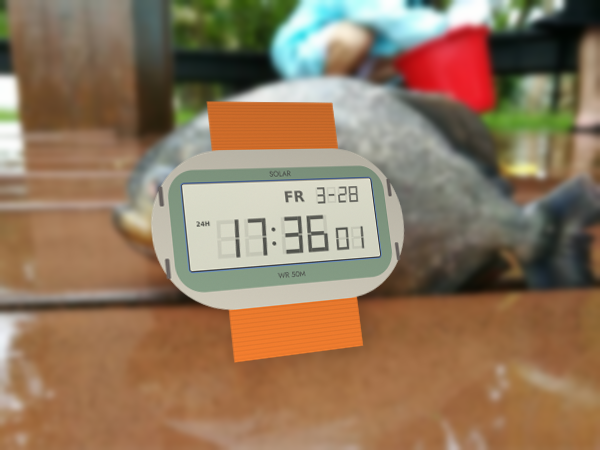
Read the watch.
17:36:01
